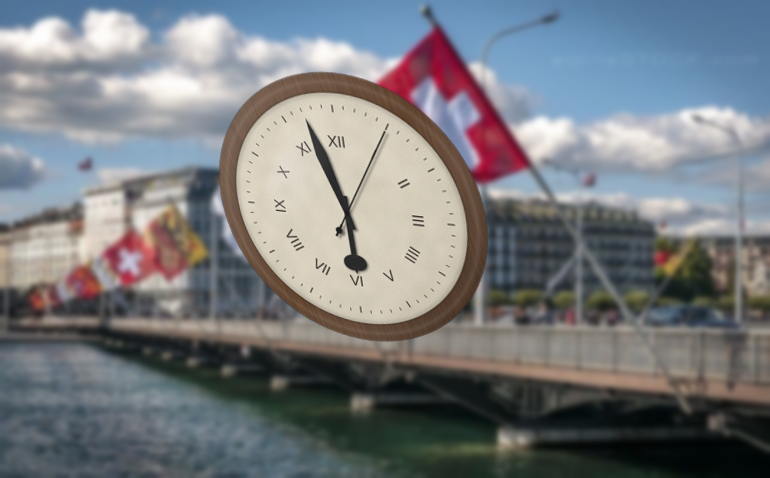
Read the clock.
5:57:05
